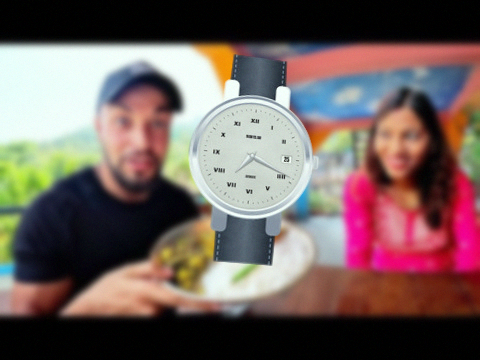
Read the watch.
7:19
